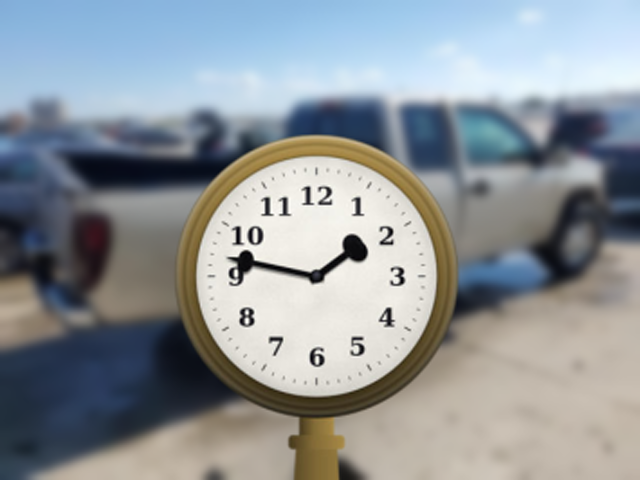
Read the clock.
1:47
